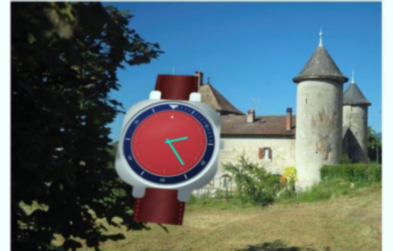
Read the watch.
2:24
